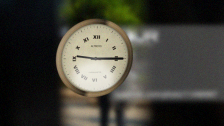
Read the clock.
9:15
